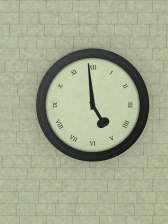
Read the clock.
4:59
